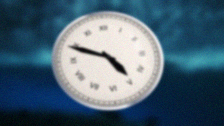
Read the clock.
4:49
